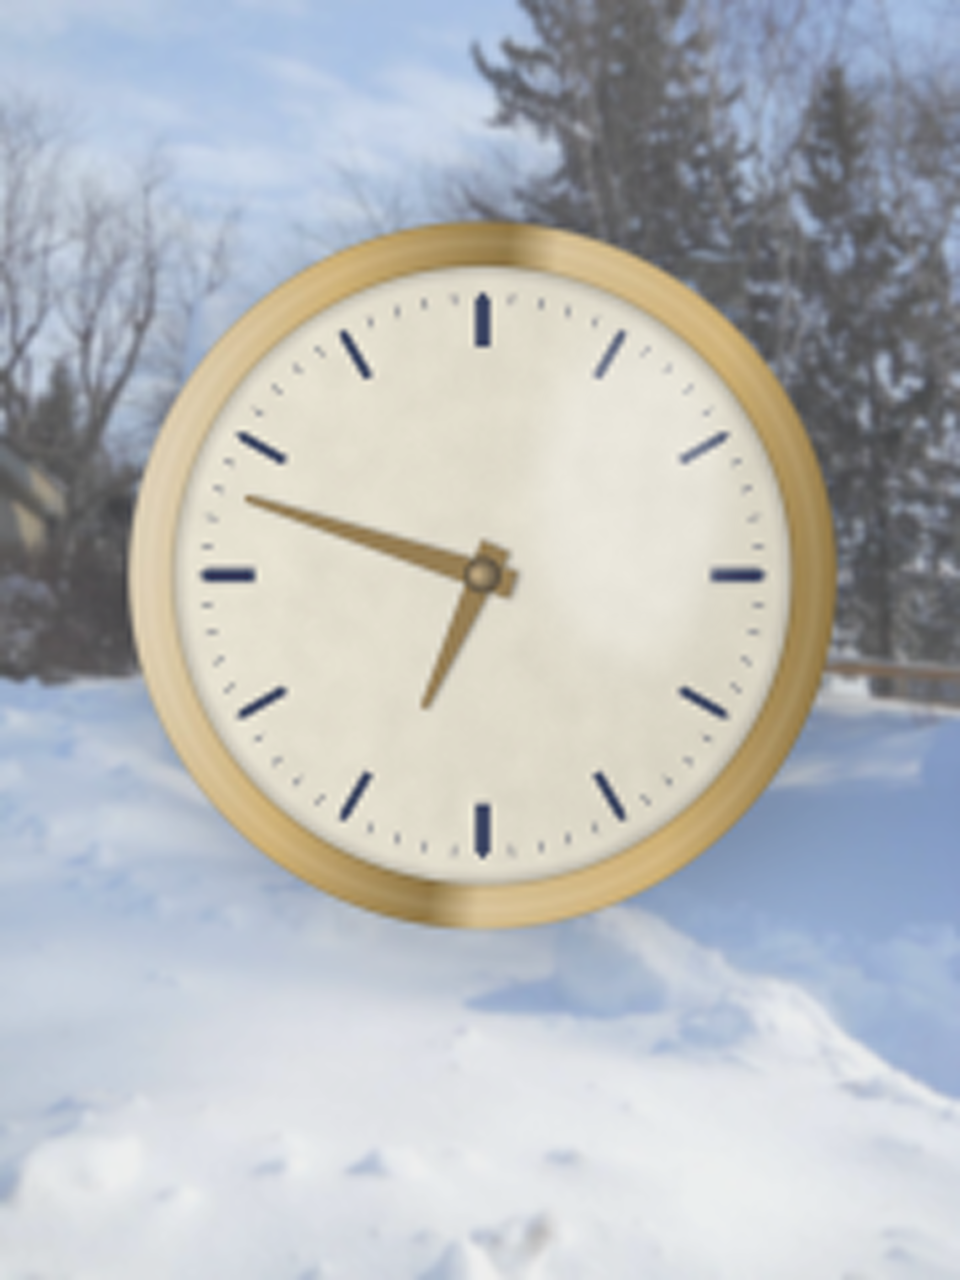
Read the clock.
6:48
